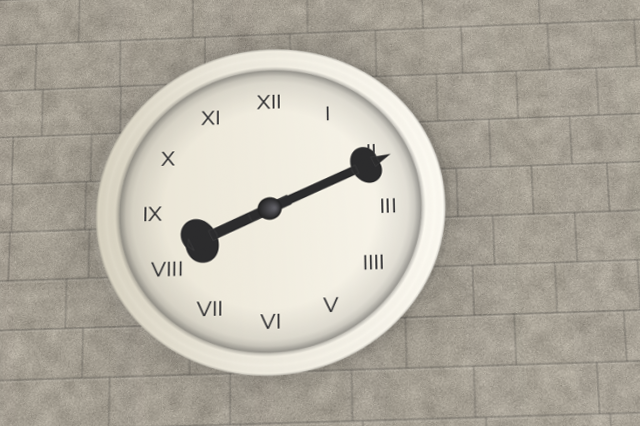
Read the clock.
8:11
